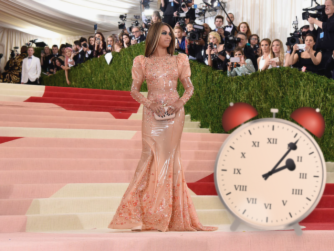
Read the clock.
2:06
